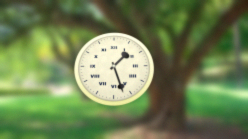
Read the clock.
1:27
